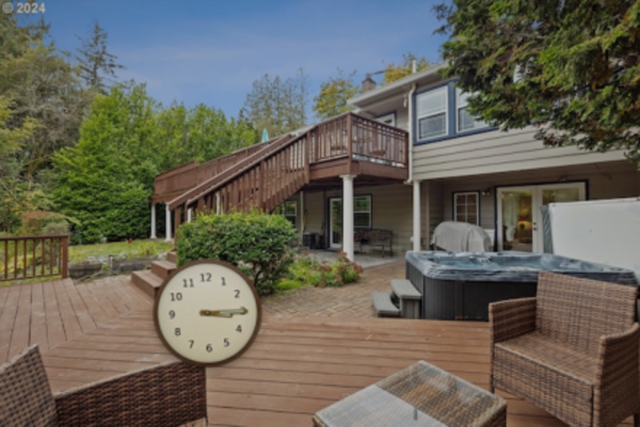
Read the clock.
3:15
